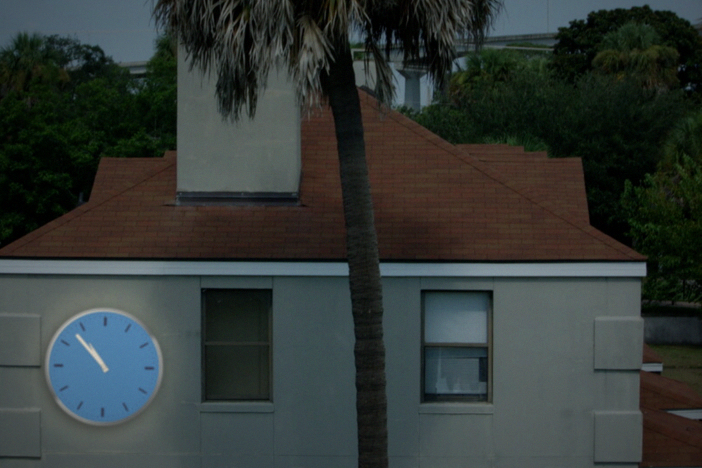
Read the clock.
10:53
